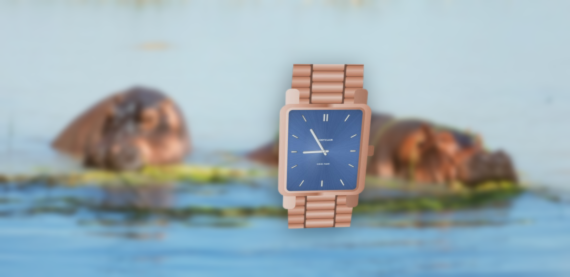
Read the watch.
8:55
